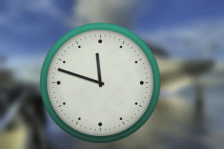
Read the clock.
11:48
